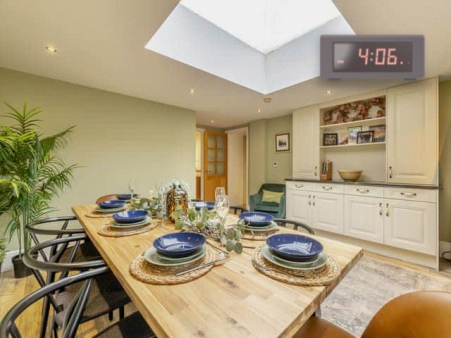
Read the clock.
4:06
